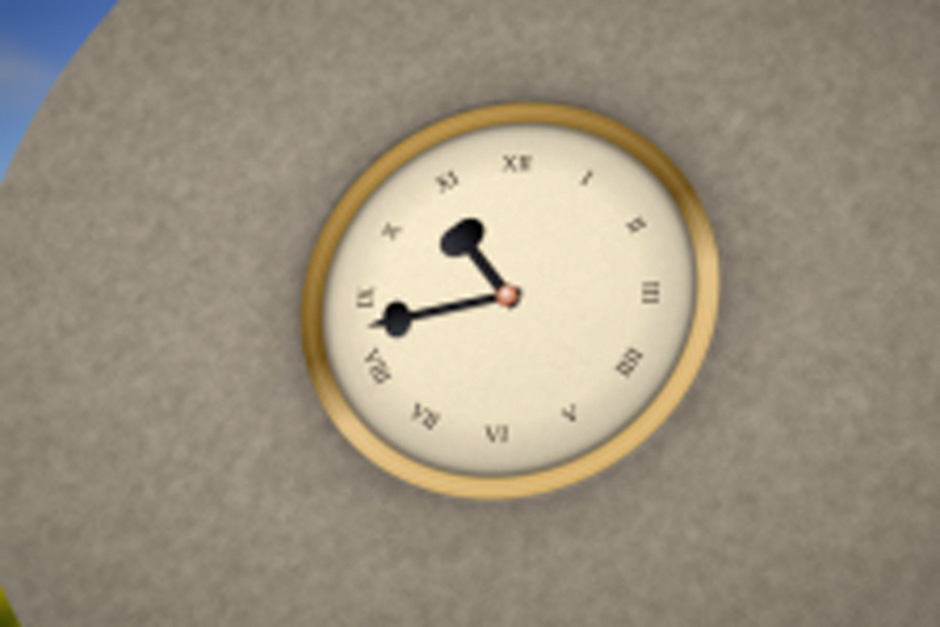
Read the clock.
10:43
